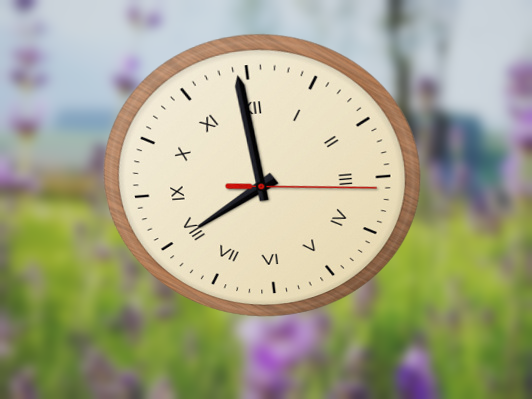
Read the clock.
7:59:16
